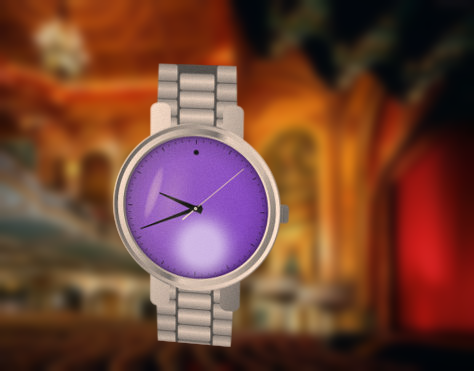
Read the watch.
9:41:08
